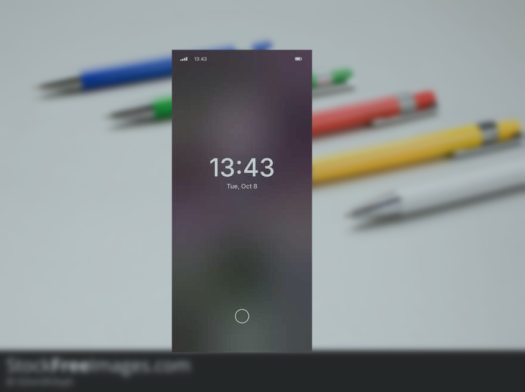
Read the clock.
13:43
